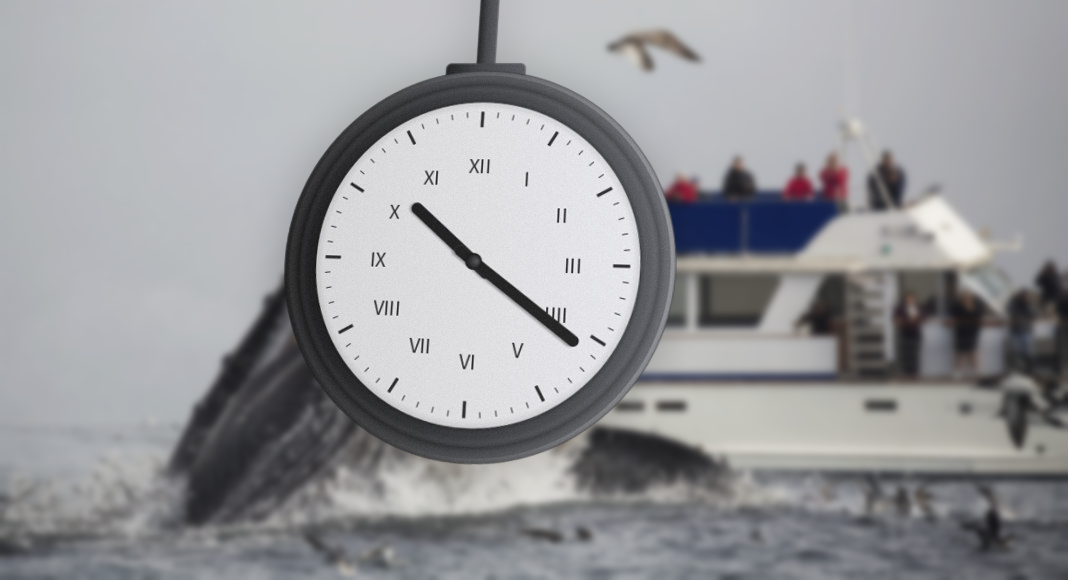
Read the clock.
10:21
